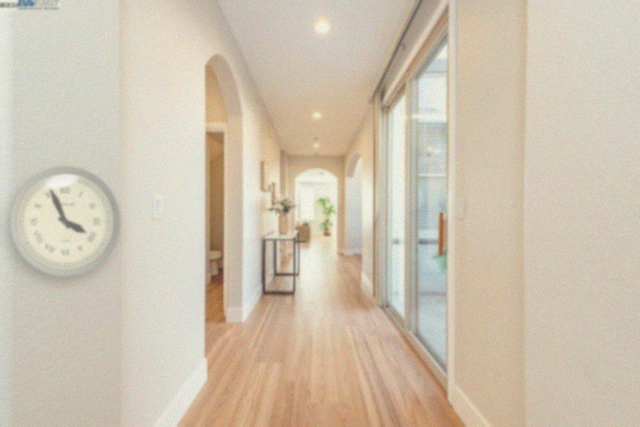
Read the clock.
3:56
